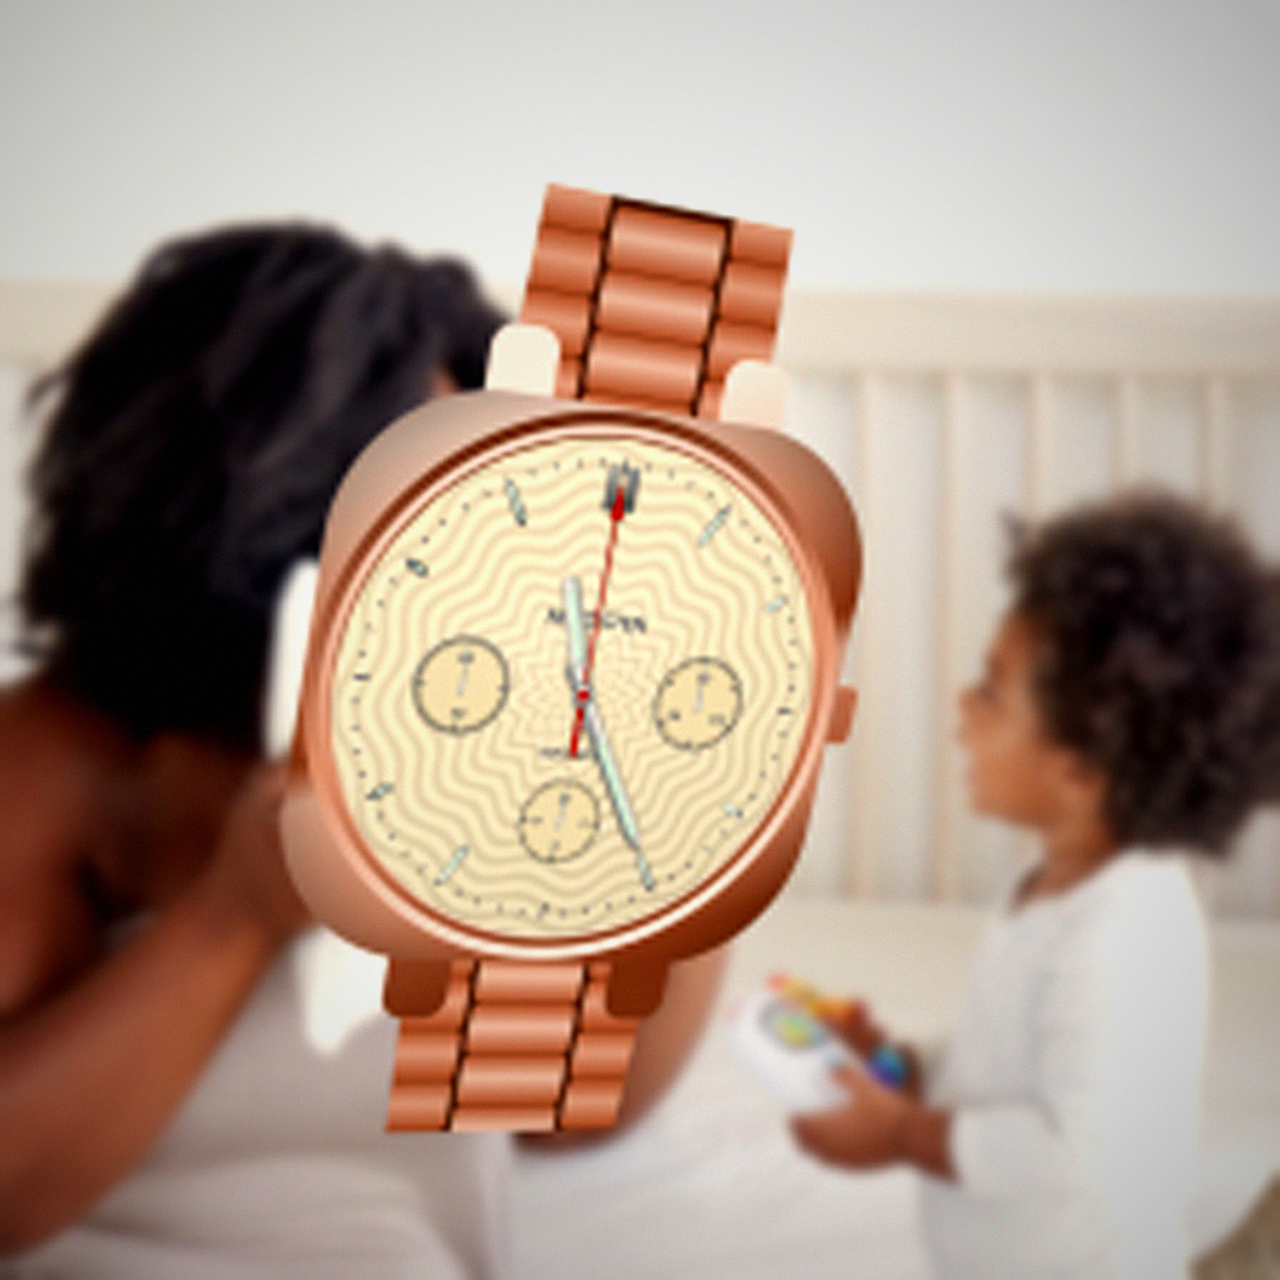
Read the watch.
11:25
